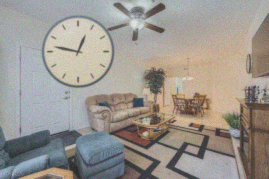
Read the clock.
12:47
